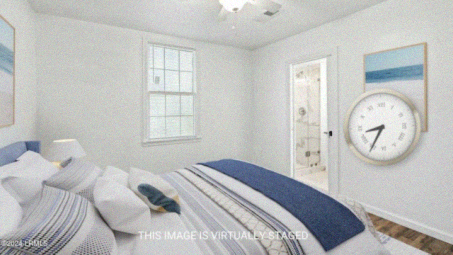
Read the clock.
8:35
